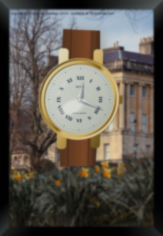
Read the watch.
12:19
